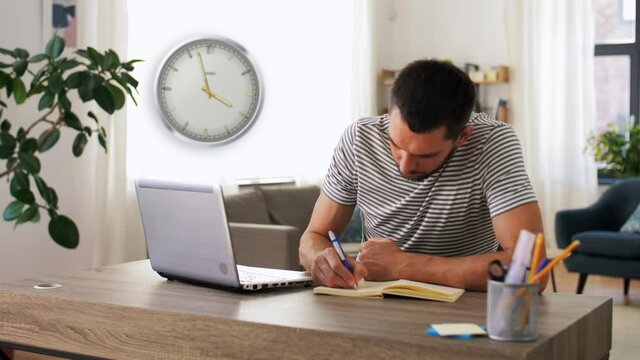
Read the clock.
3:57
